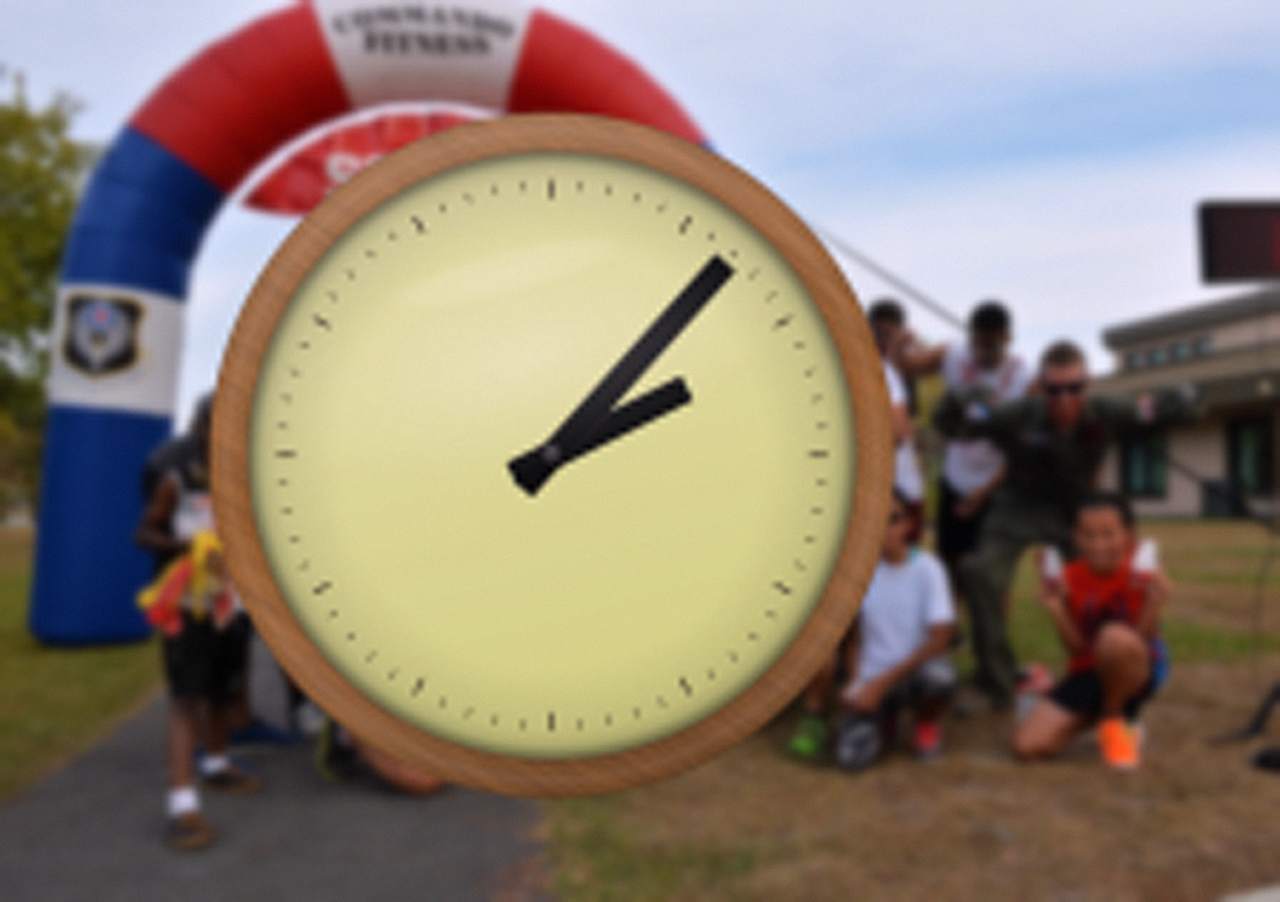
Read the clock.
2:07
